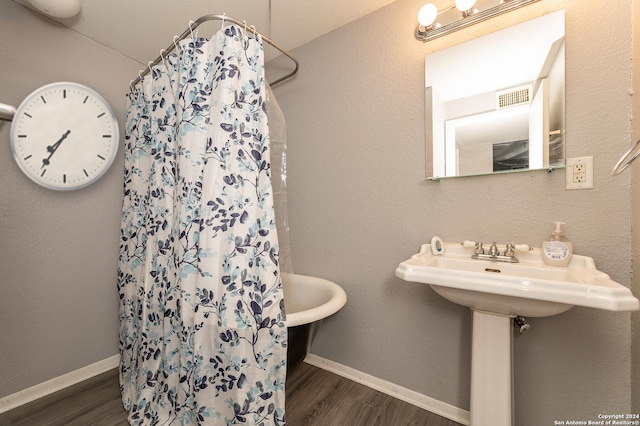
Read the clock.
7:36
